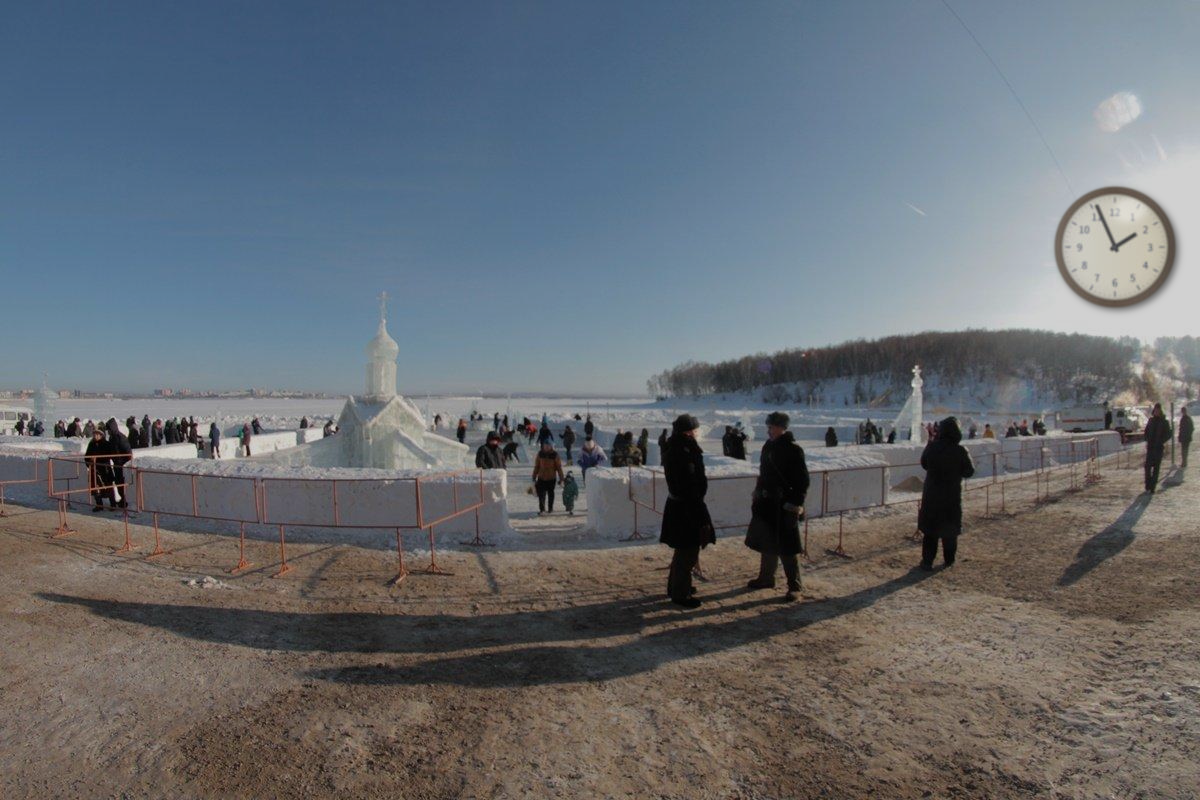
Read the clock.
1:56
